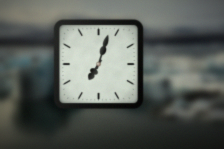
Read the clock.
7:03
